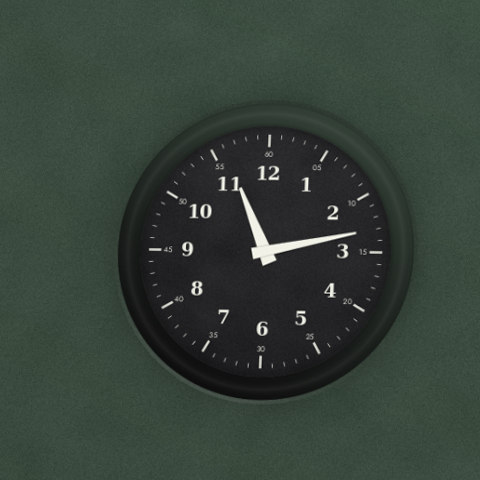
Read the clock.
11:13
